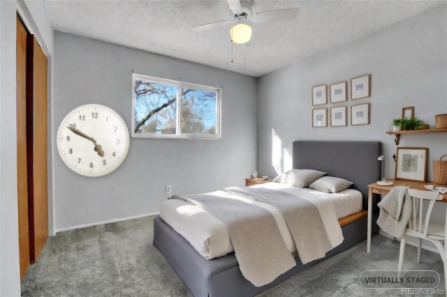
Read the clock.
4:49
